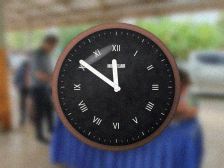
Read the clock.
11:51
